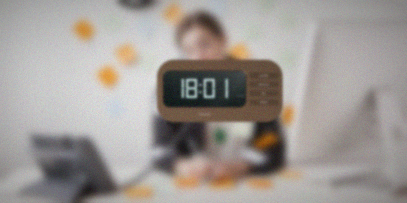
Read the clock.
18:01
